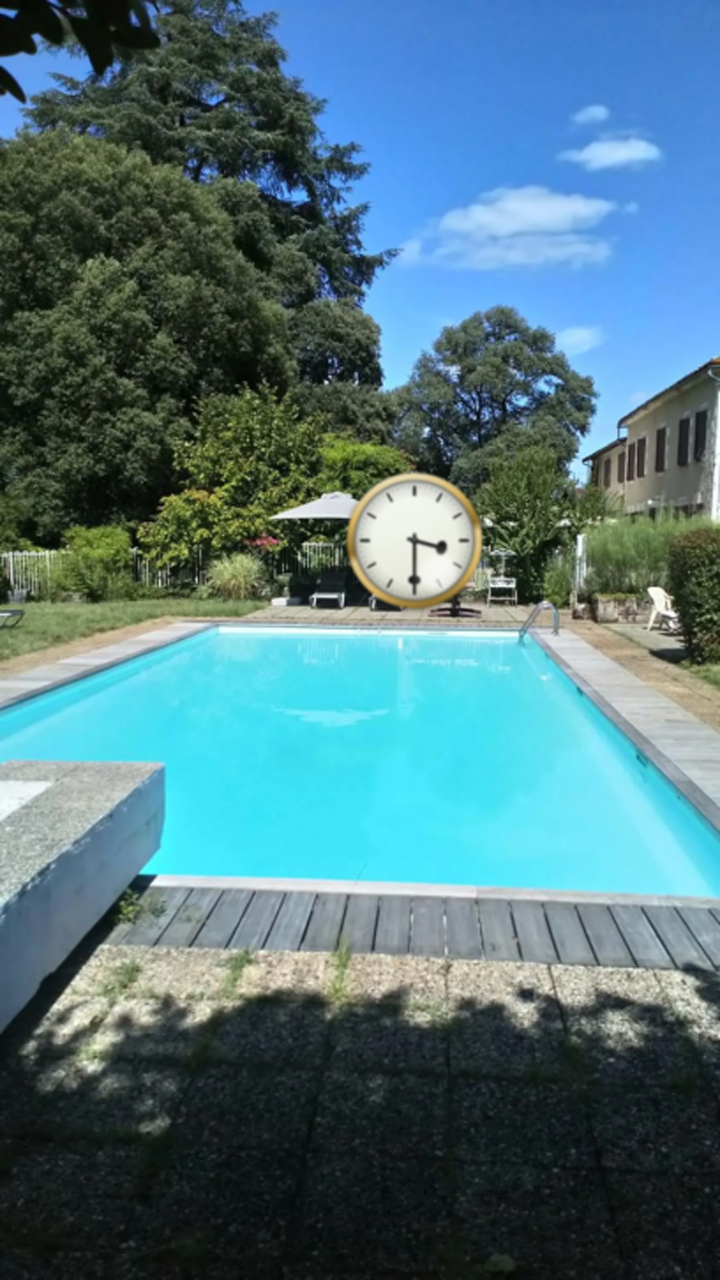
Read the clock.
3:30
